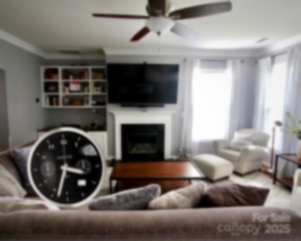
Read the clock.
3:33
